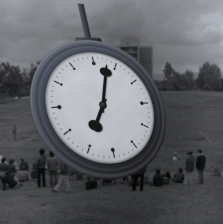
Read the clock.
7:03
